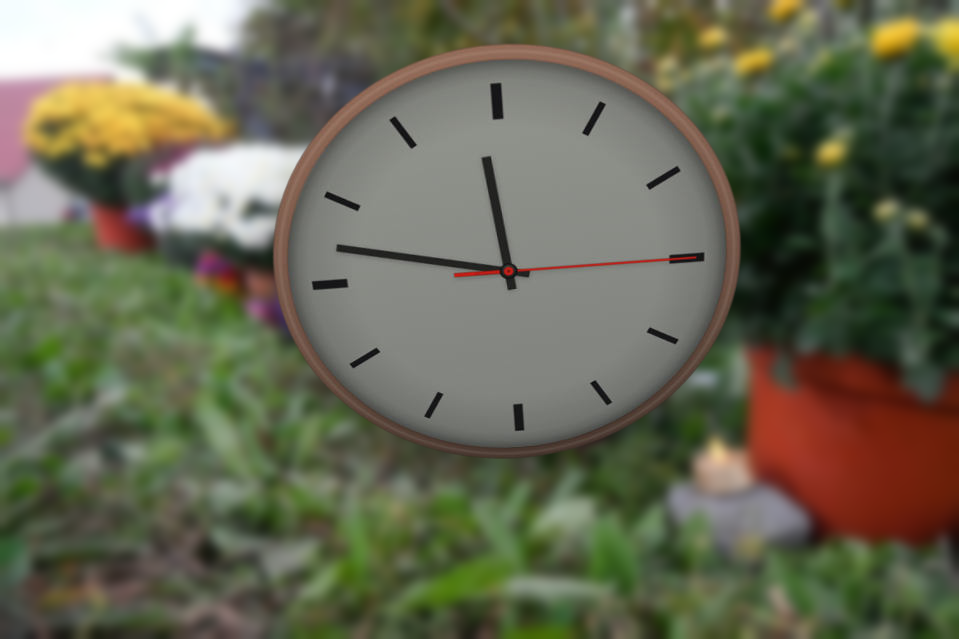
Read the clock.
11:47:15
